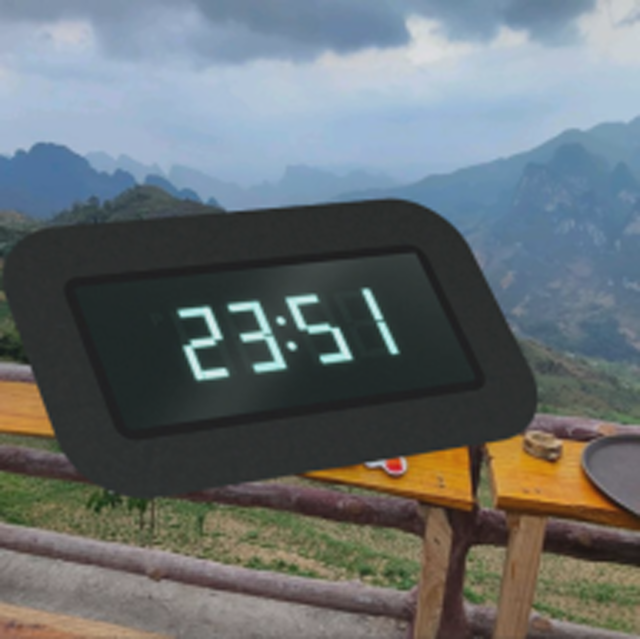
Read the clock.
23:51
